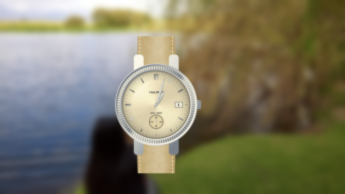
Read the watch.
1:03
